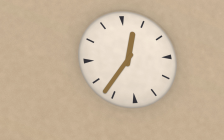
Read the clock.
12:37
